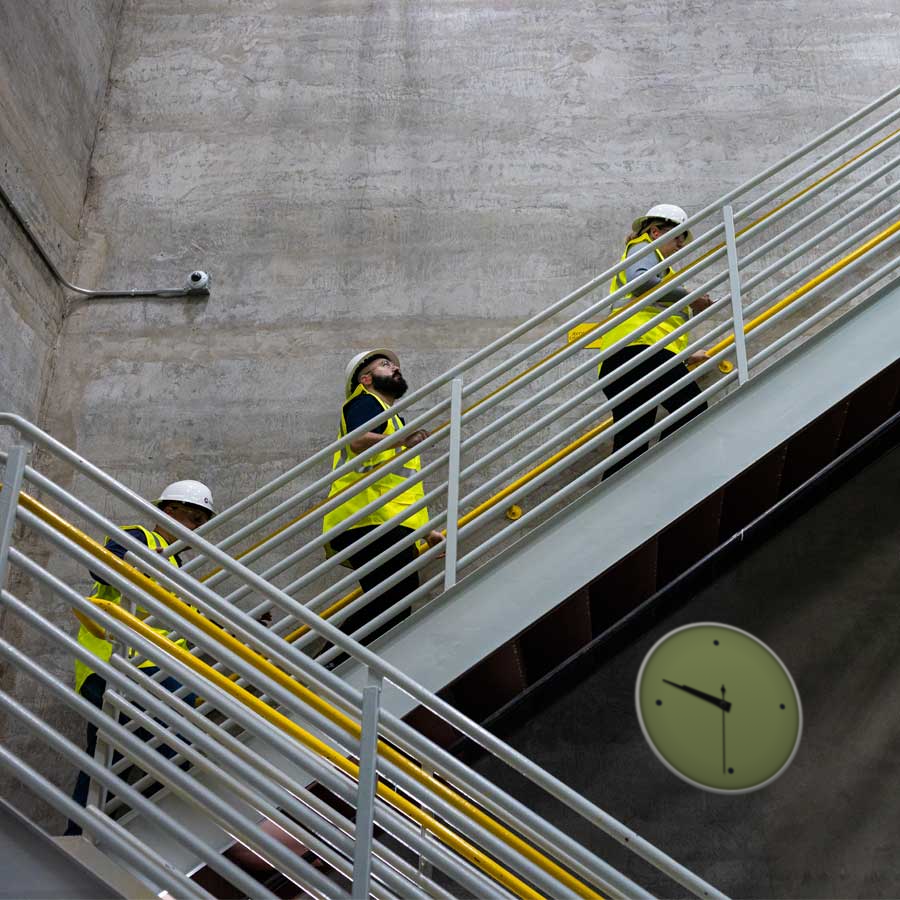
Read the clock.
9:48:31
